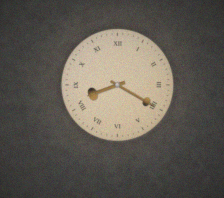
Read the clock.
8:20
